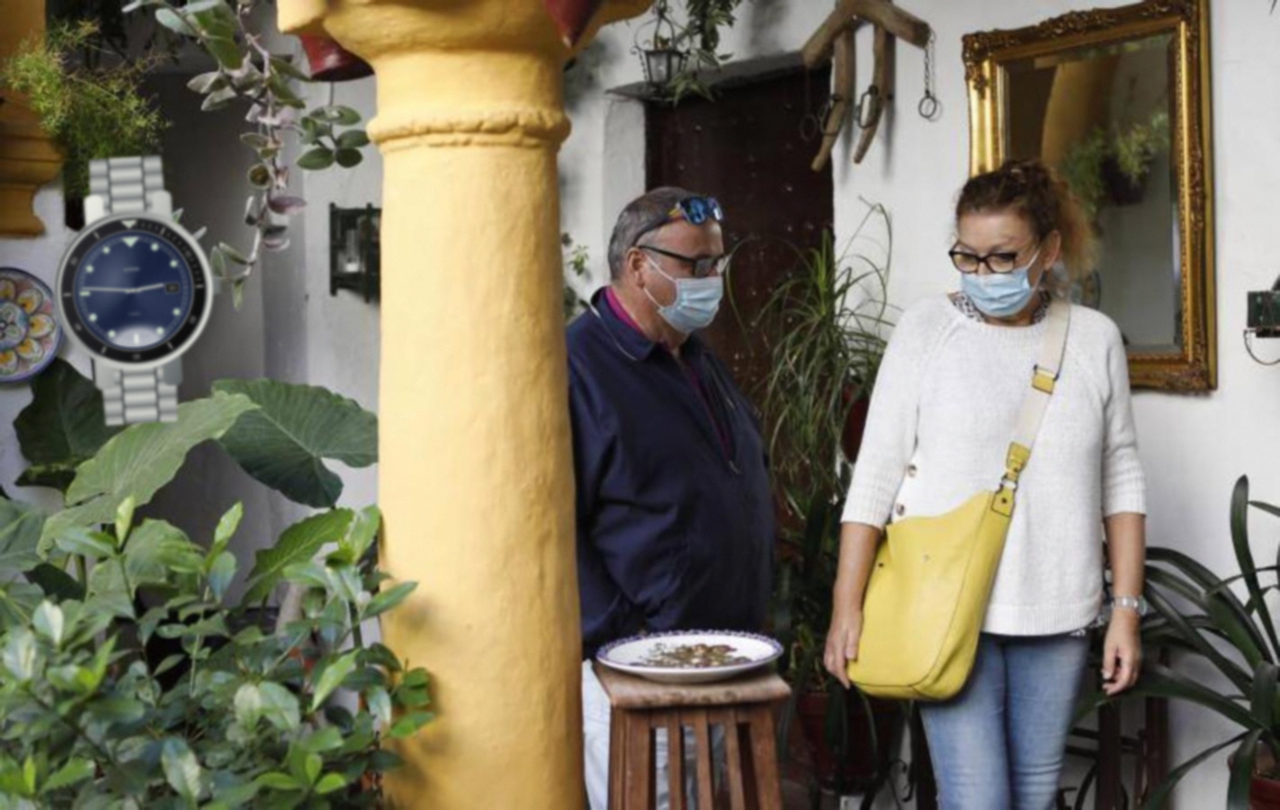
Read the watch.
2:46
